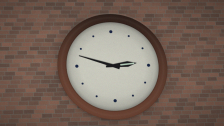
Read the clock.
2:48
